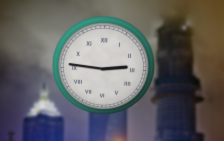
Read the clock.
2:46
